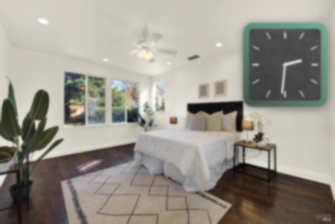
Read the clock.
2:31
